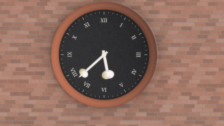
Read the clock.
5:38
